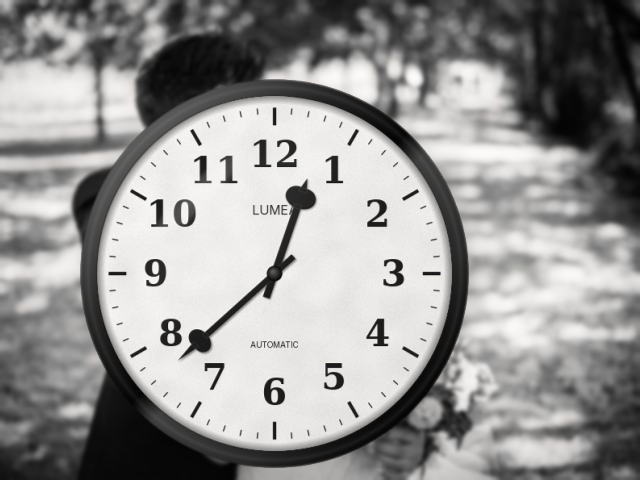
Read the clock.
12:38
